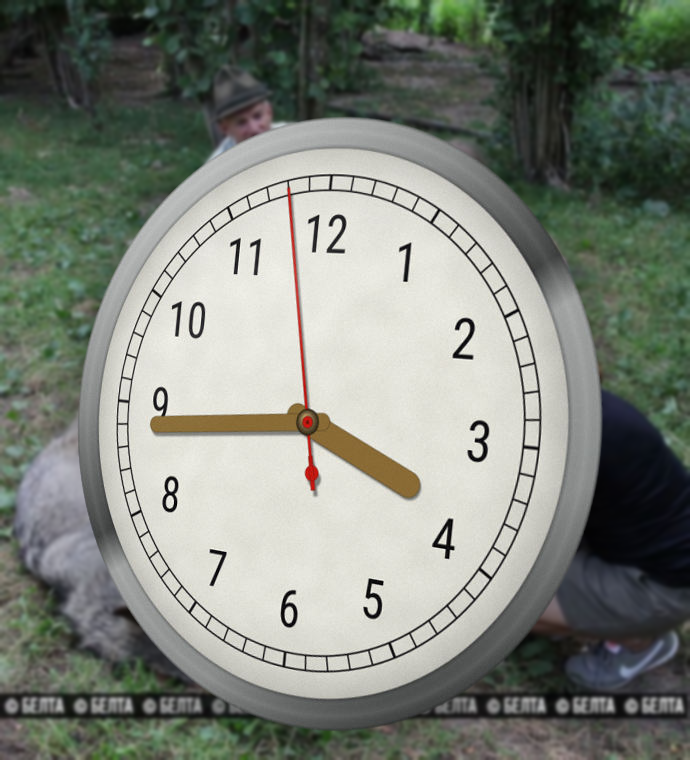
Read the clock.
3:43:58
